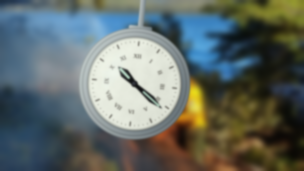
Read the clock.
10:21
